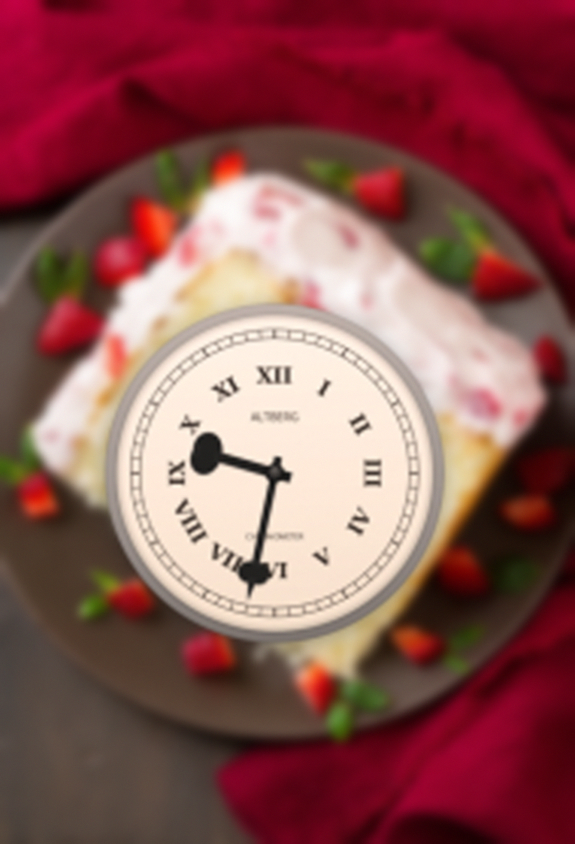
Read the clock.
9:32
